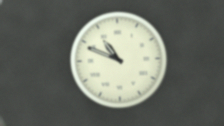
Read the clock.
10:49
